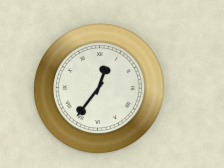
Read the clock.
12:36
